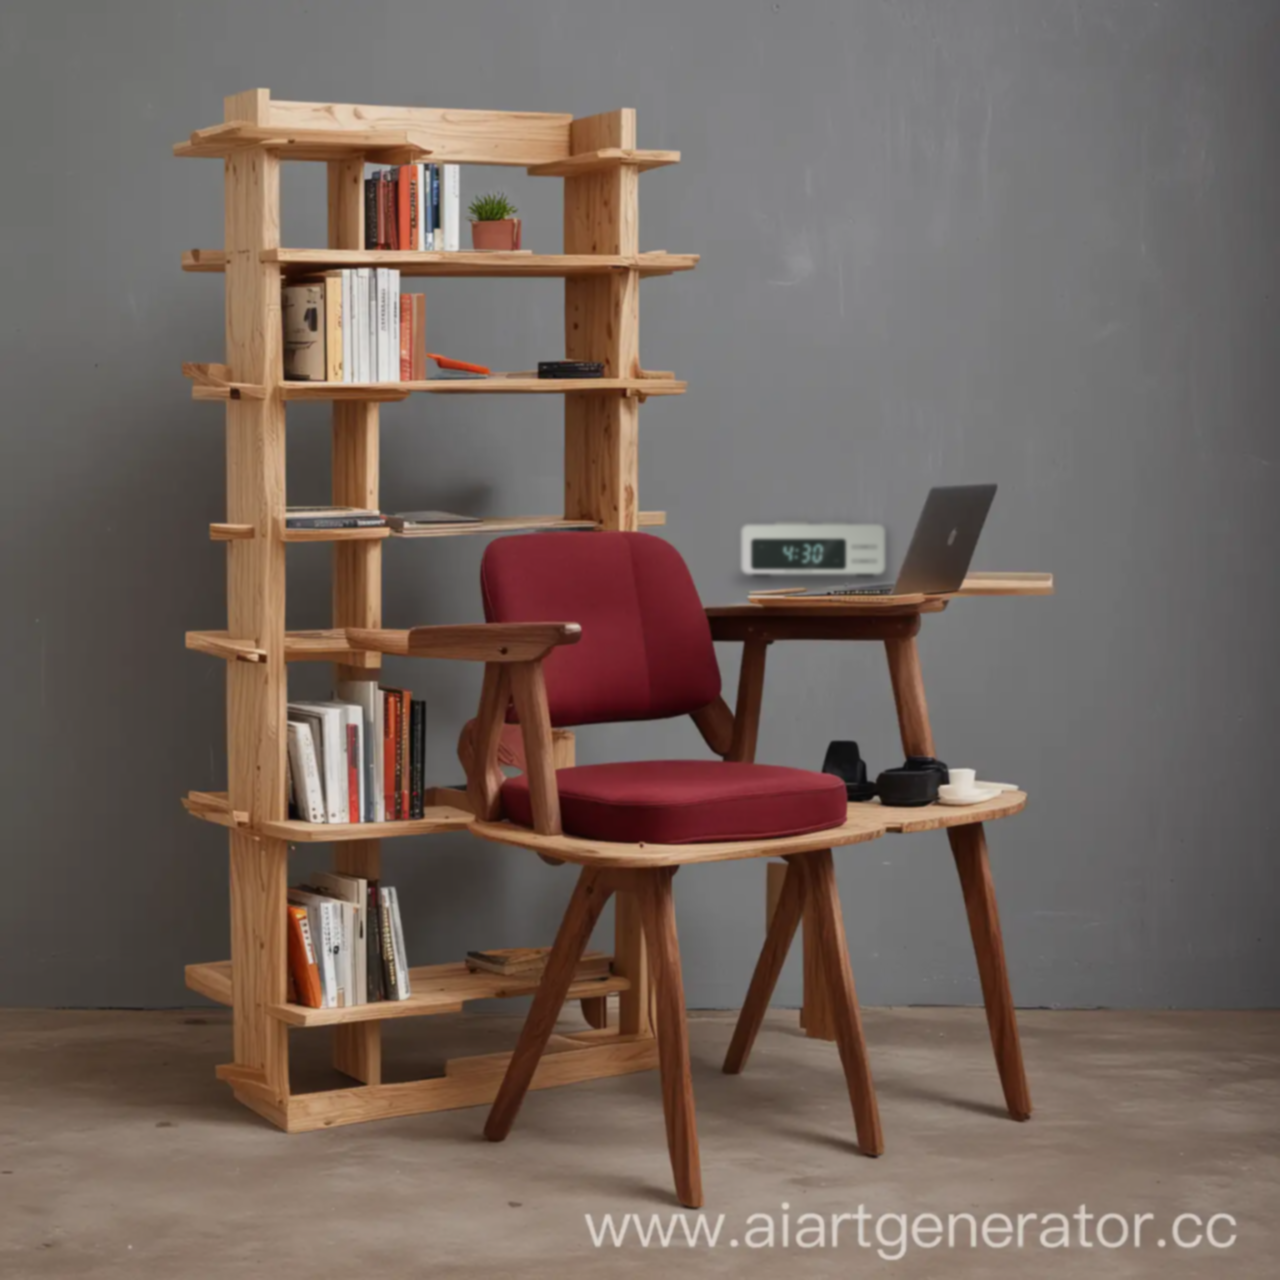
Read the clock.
4:30
